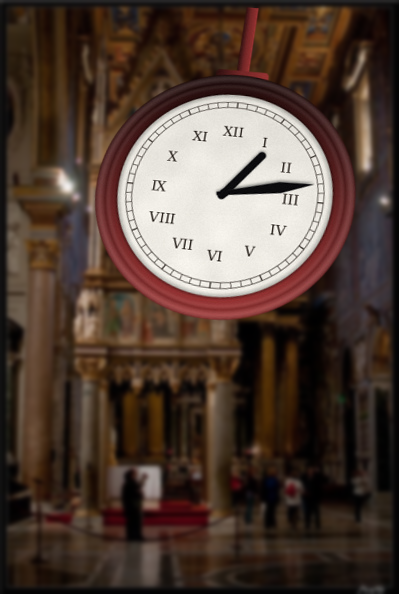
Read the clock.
1:13
